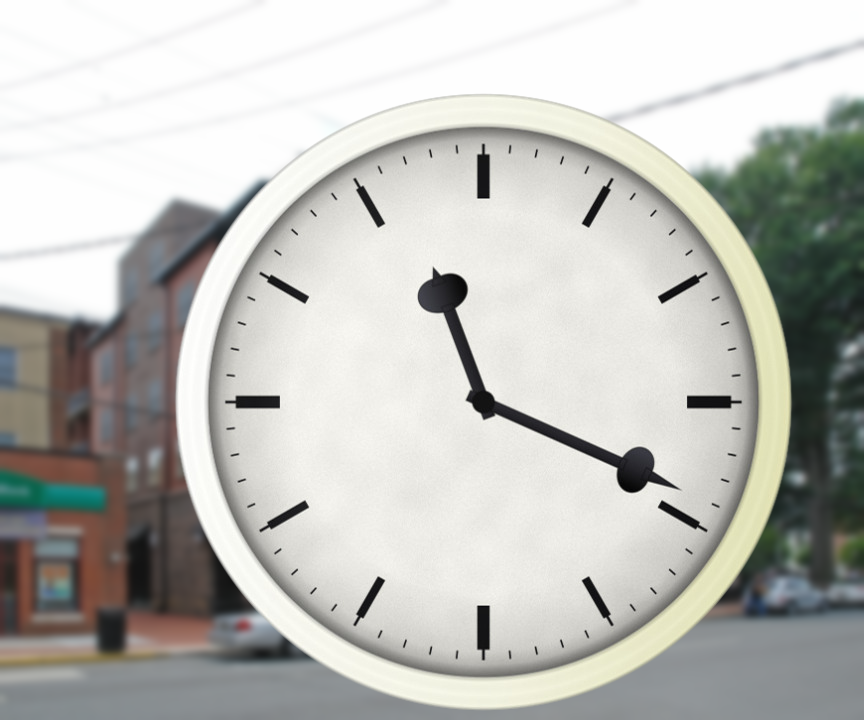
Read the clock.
11:19
